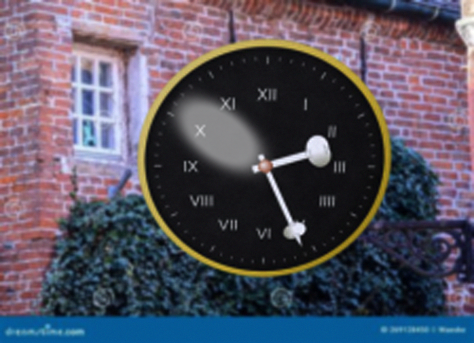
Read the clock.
2:26
